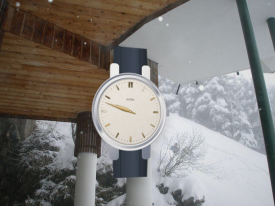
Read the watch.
9:48
